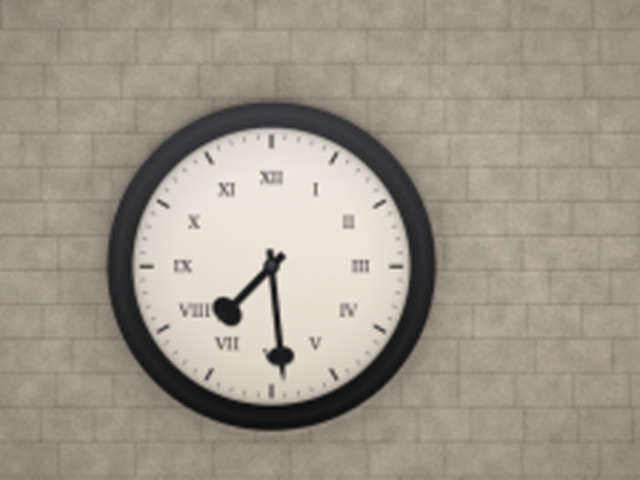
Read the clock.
7:29
